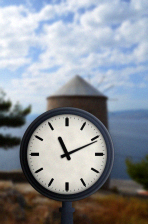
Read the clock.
11:11
